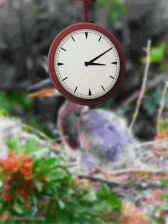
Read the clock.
3:10
